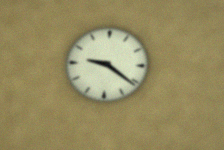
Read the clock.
9:21
